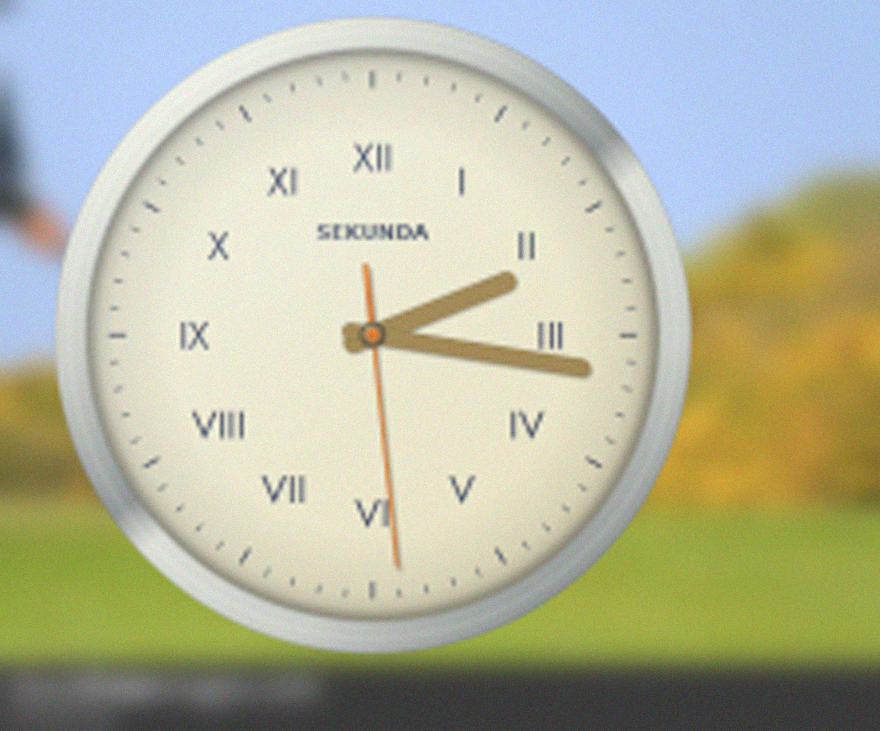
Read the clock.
2:16:29
